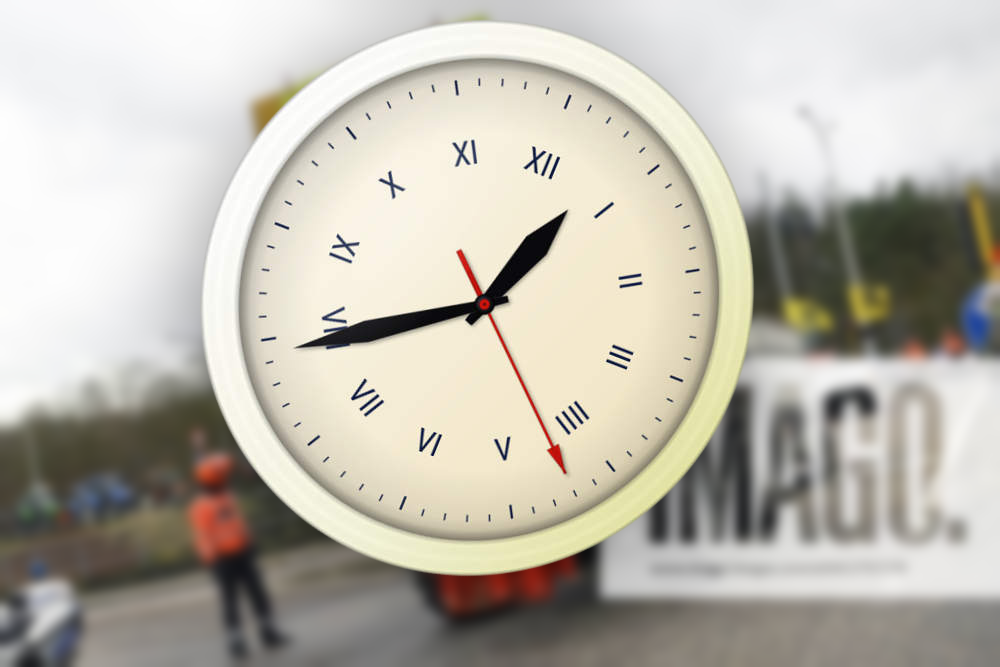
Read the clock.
12:39:22
